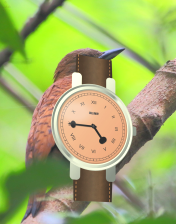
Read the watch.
4:45
